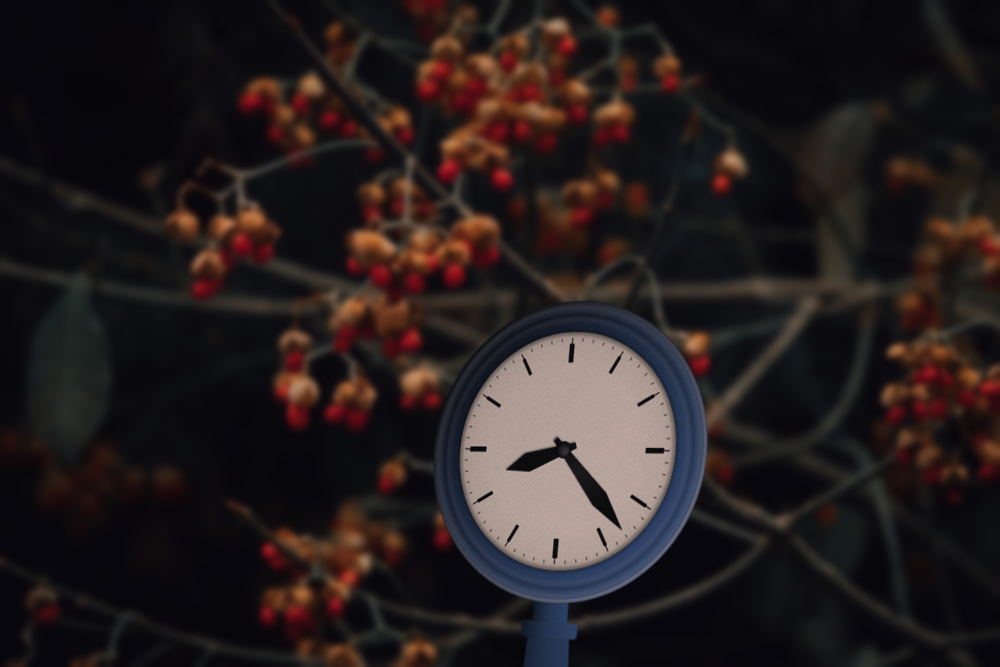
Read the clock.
8:23
